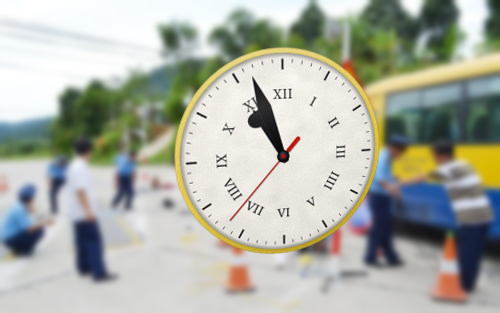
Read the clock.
10:56:37
